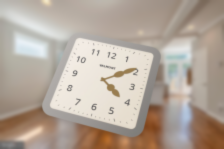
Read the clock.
4:09
